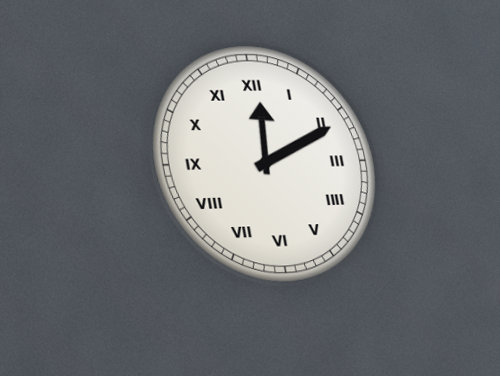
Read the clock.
12:11
